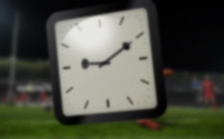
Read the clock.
9:10
